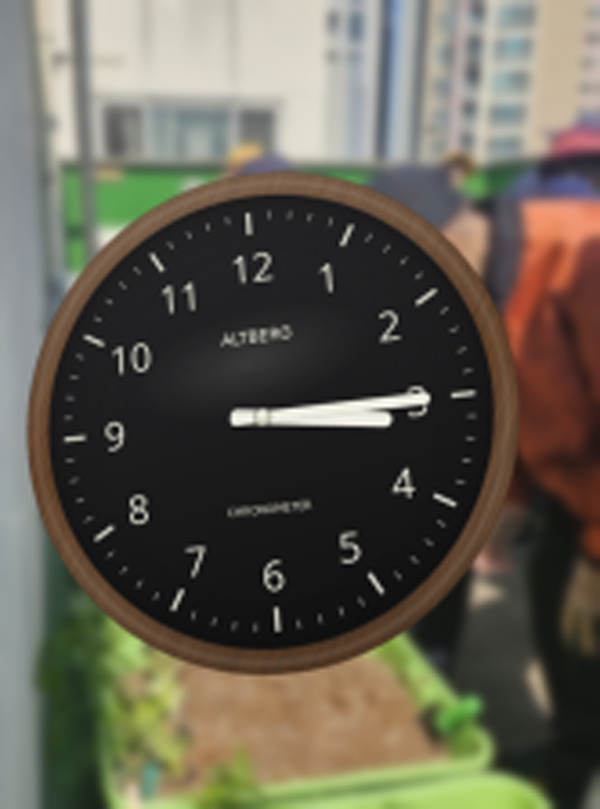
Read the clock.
3:15
